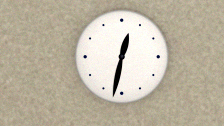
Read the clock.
12:32
